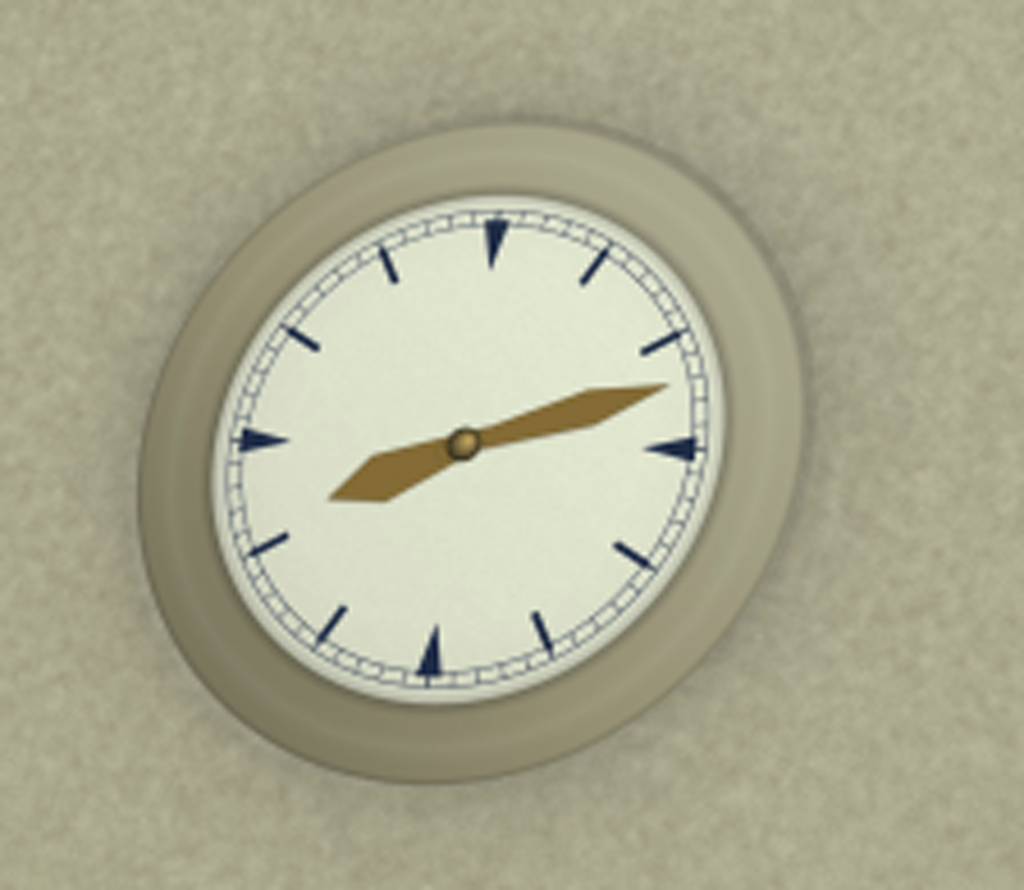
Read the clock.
8:12
